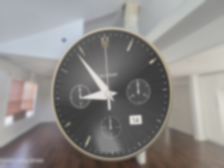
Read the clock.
8:54
